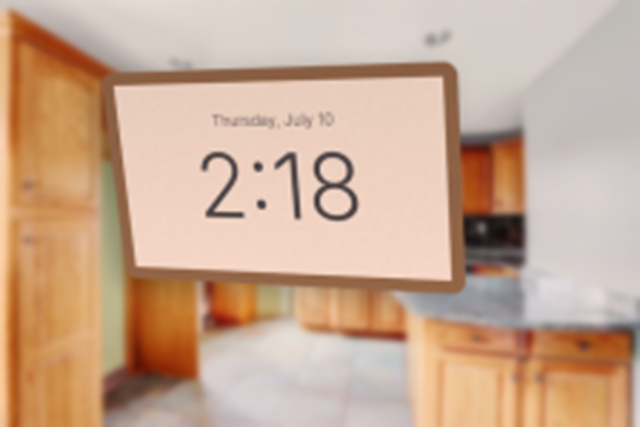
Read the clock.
2:18
